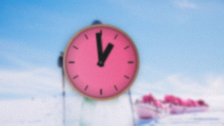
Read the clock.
12:59
